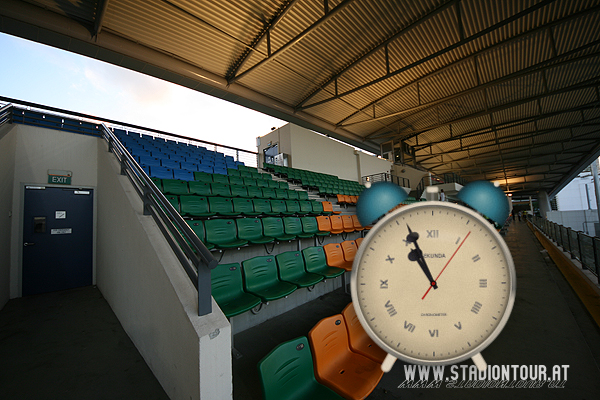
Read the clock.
10:56:06
